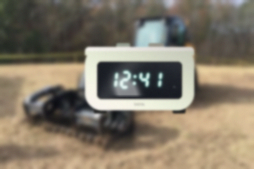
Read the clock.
12:41
